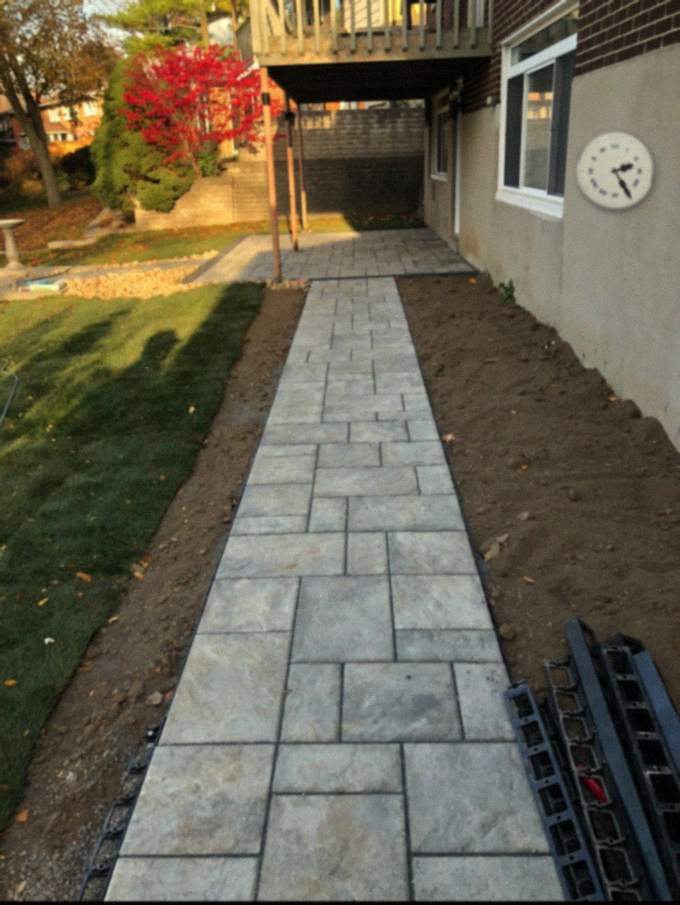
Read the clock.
2:25
